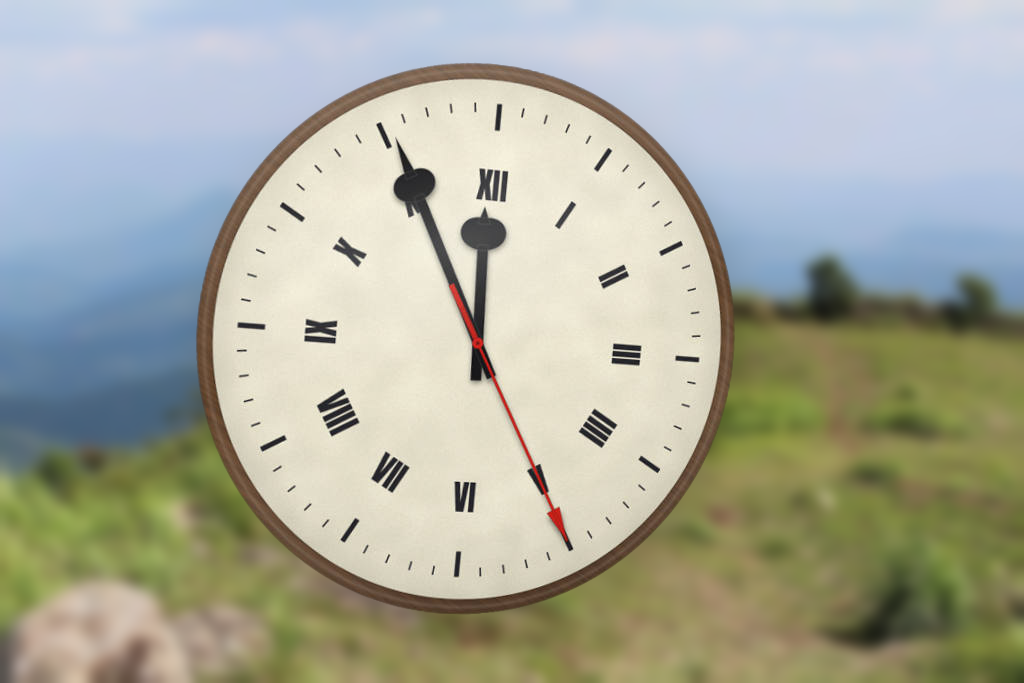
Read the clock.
11:55:25
